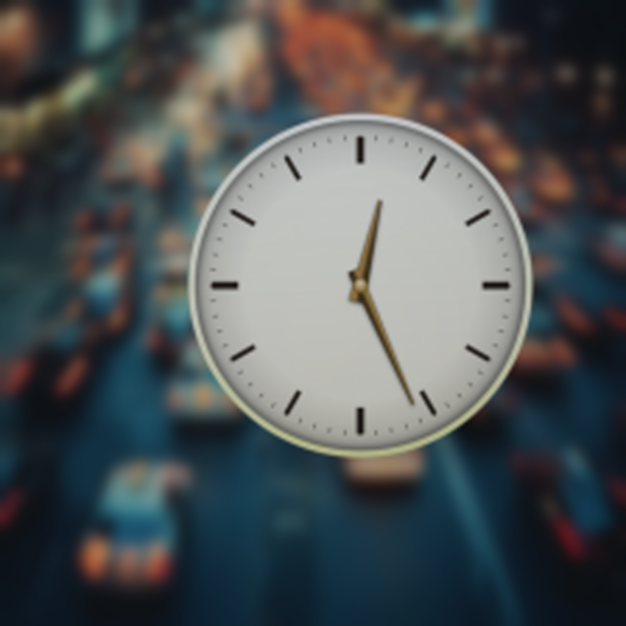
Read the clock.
12:26
